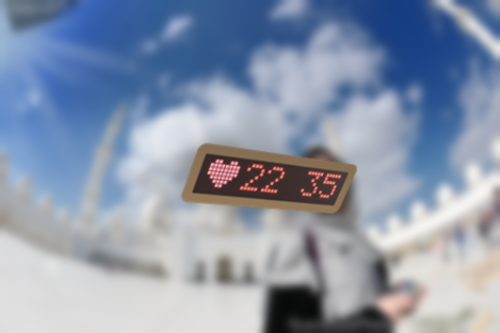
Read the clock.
22:35
